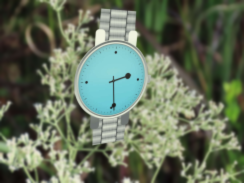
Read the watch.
2:29
